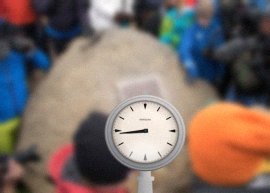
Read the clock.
8:44
